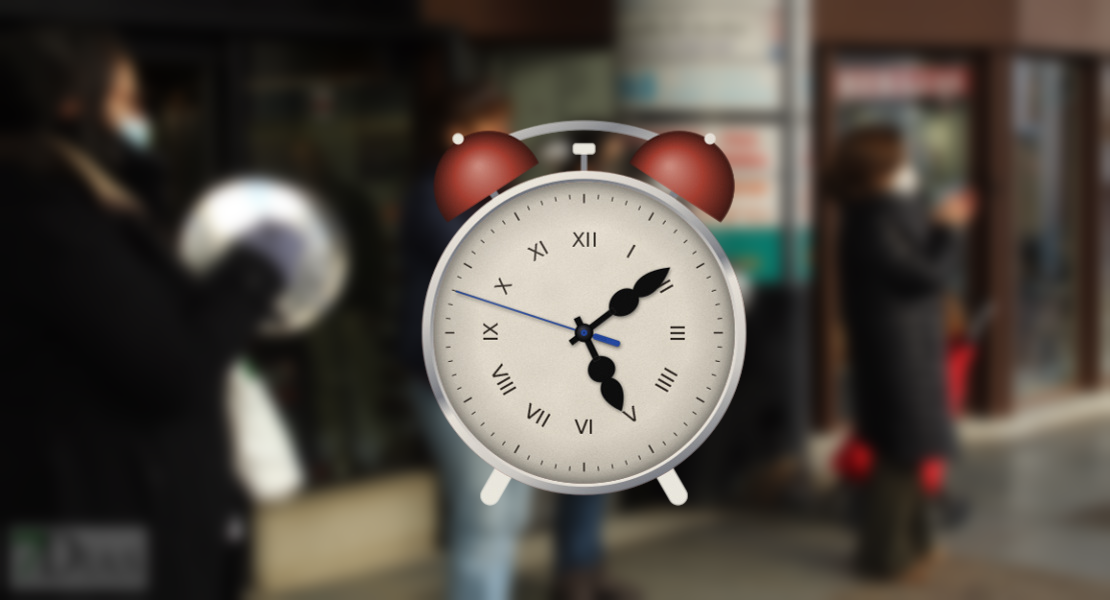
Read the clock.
5:08:48
